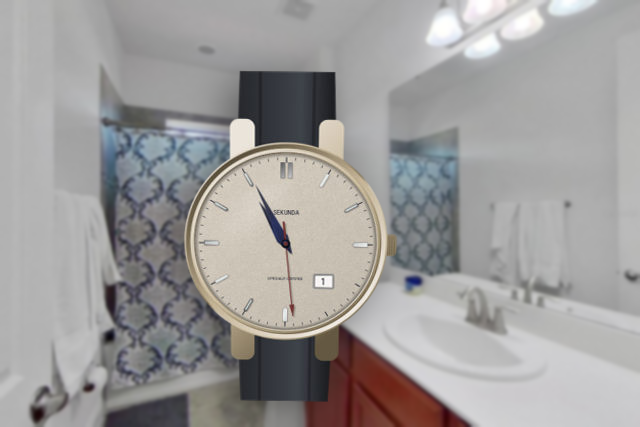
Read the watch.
10:55:29
